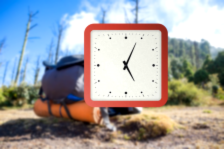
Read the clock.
5:04
